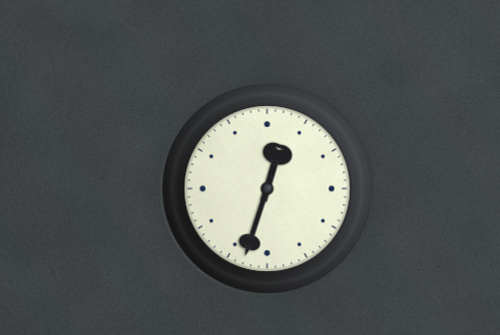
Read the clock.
12:33
